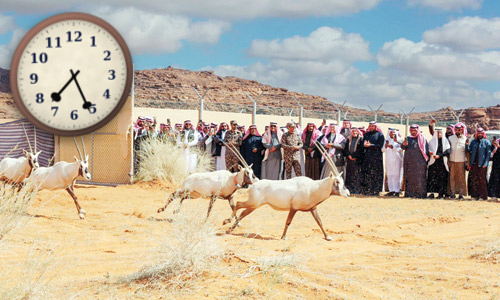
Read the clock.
7:26
